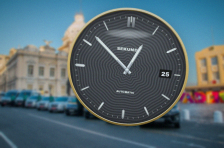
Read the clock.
12:52
